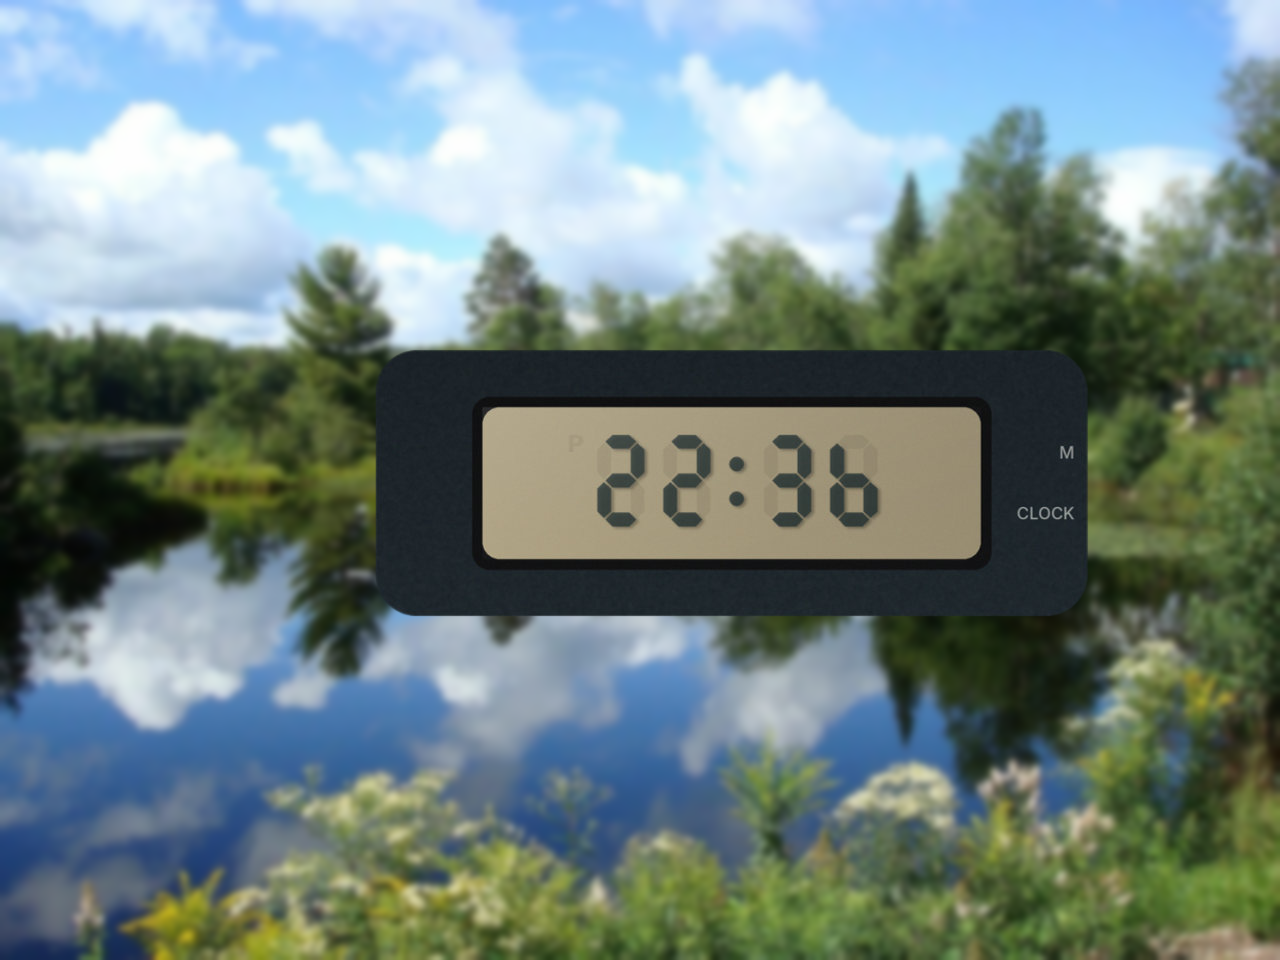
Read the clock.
22:36
